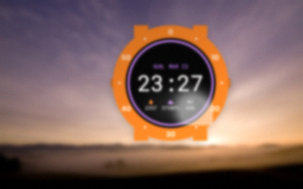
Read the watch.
23:27
